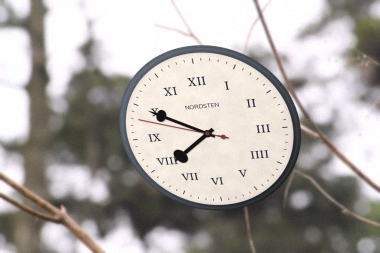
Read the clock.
7:49:48
